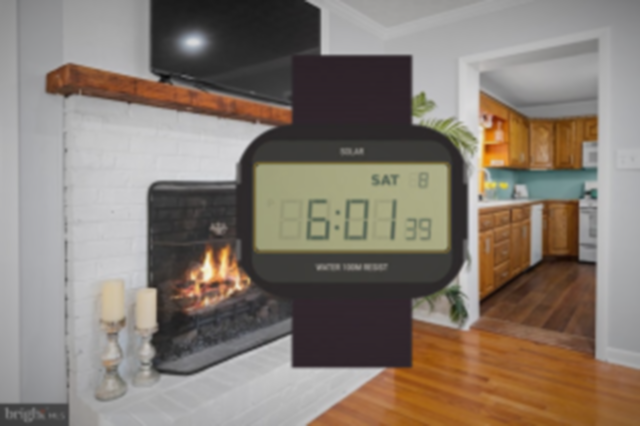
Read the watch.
6:01:39
